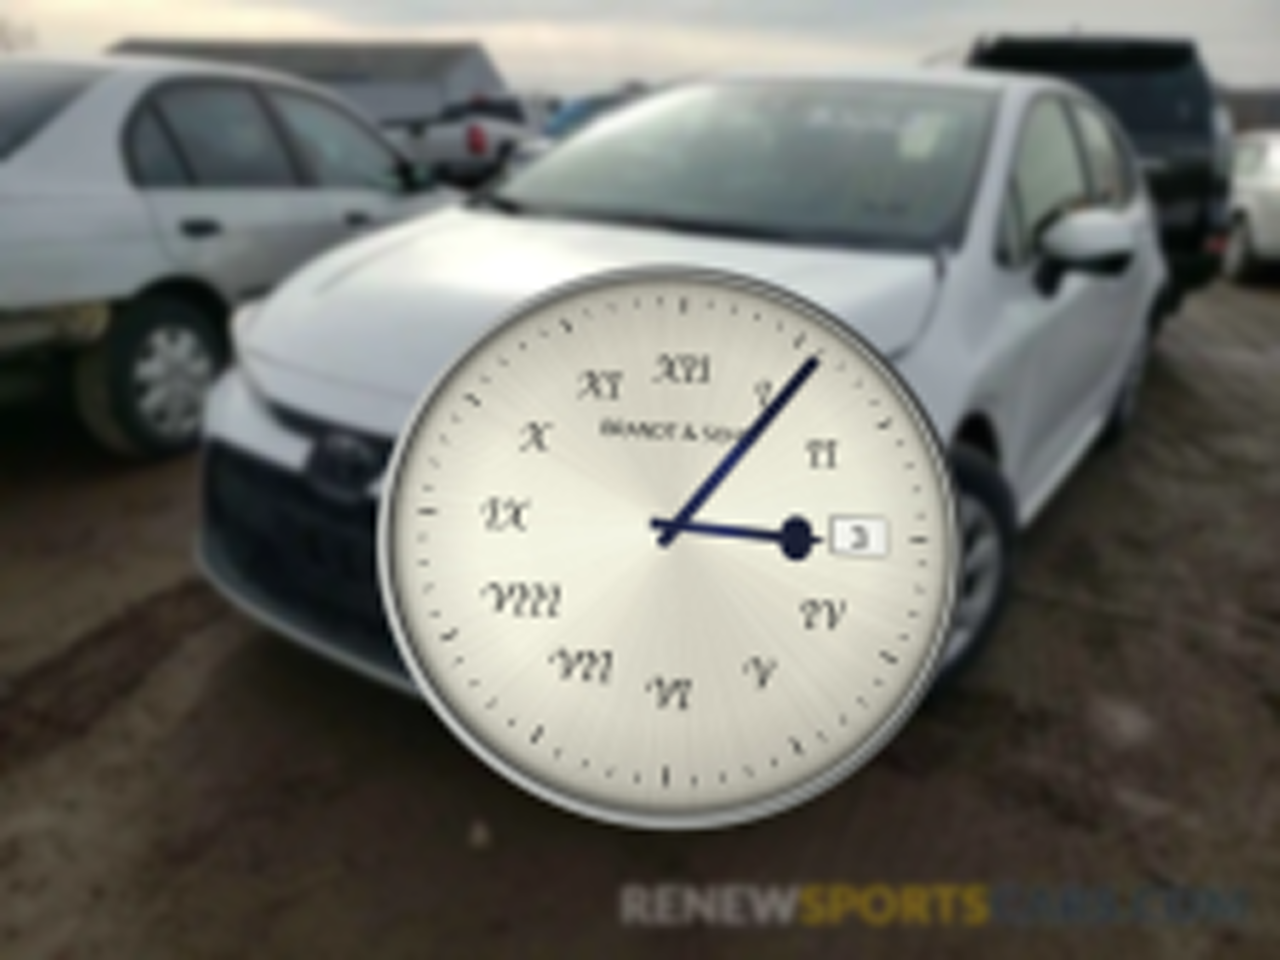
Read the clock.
3:06
